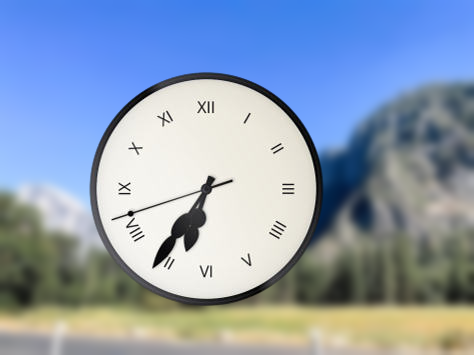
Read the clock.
6:35:42
